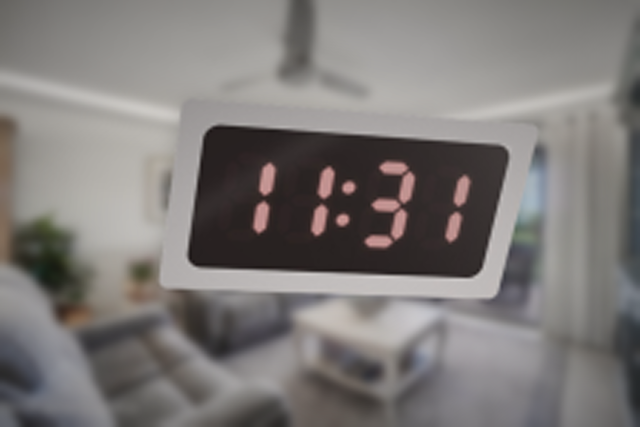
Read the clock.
11:31
